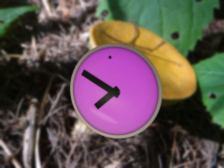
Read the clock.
7:51
